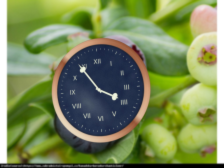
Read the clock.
3:54
